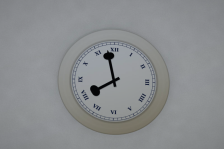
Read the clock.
7:58
